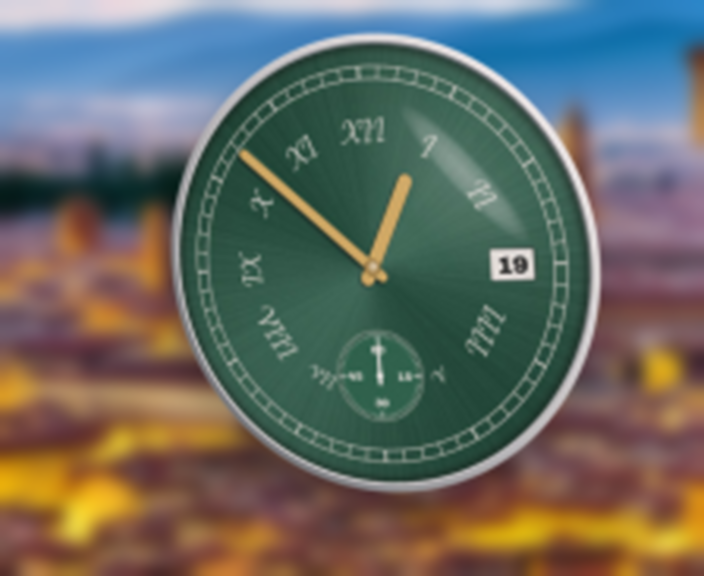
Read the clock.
12:52
